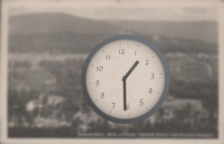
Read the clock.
1:31
